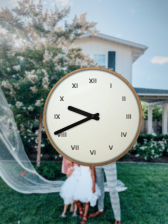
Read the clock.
9:41
